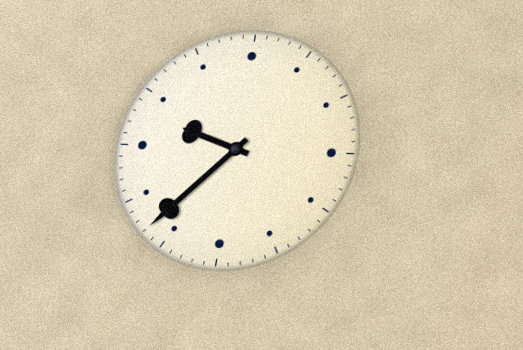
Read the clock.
9:37
